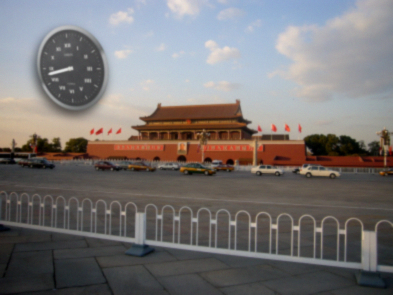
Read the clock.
8:43
